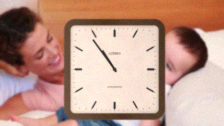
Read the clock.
10:54
